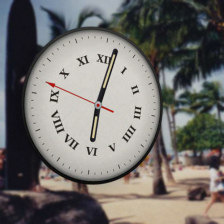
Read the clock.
6:01:47
